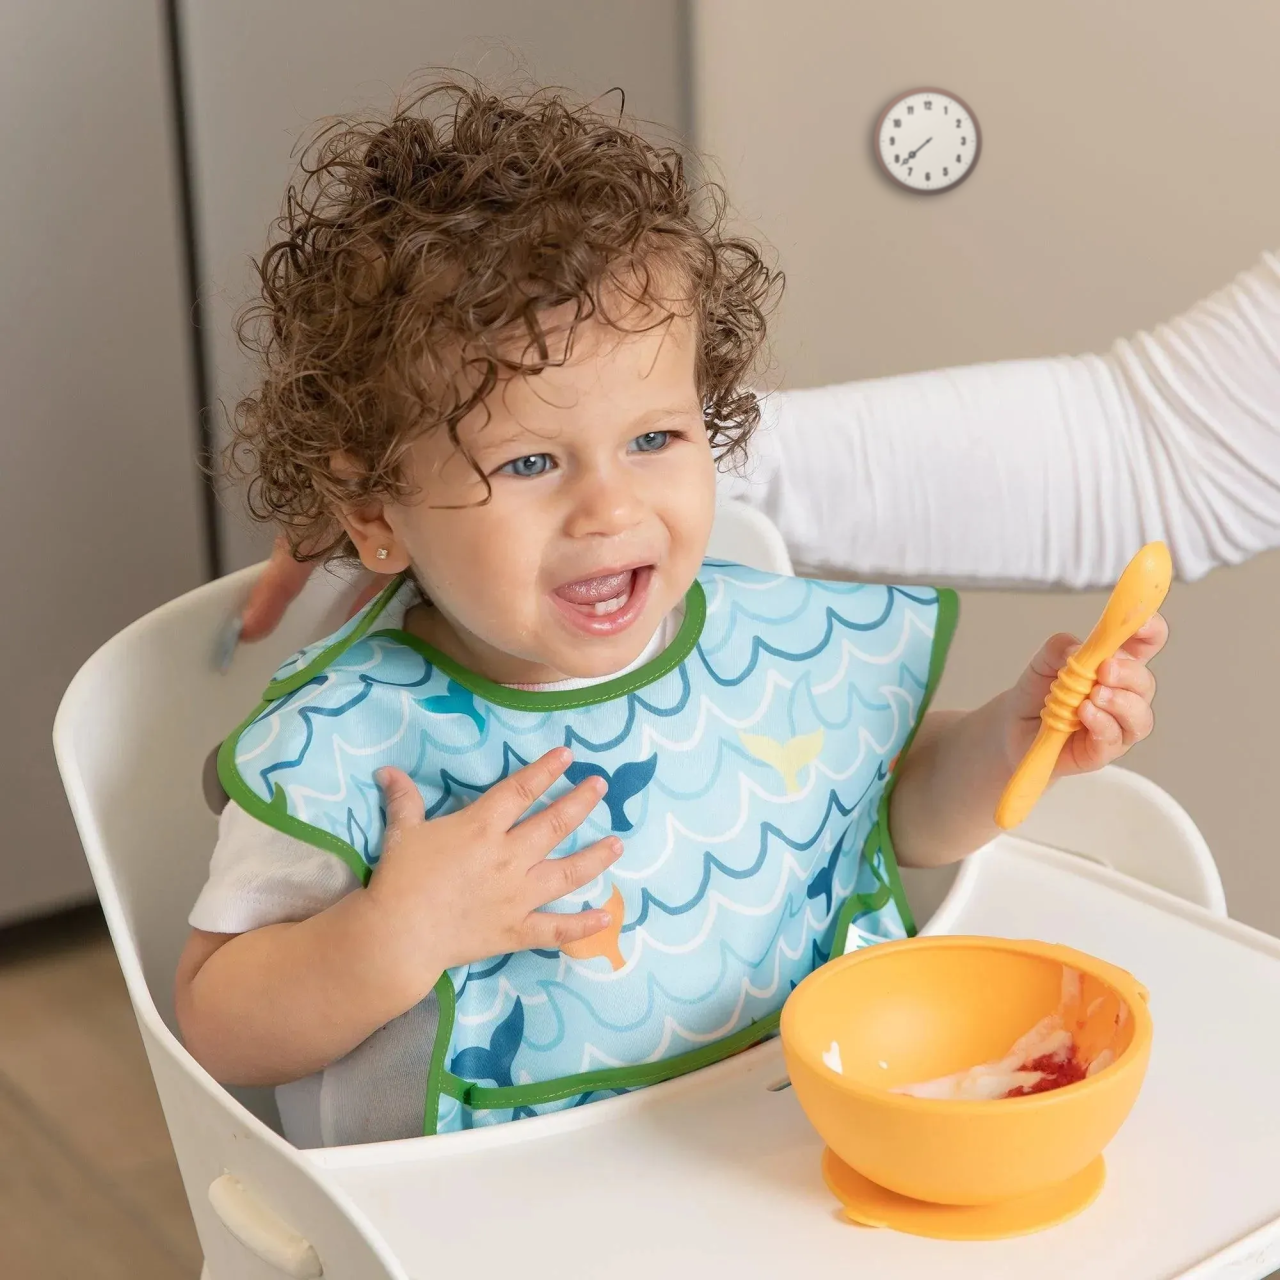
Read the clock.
7:38
